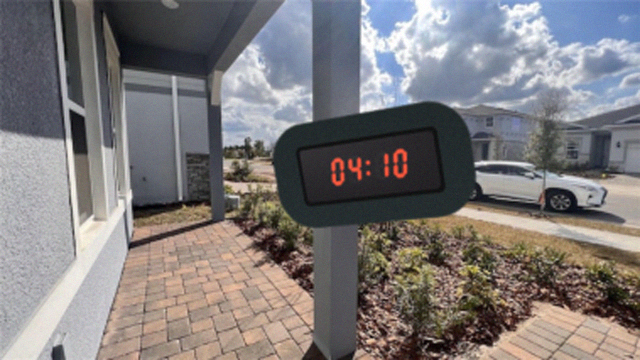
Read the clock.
4:10
